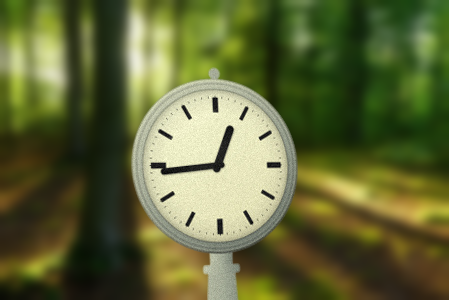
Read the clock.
12:44
